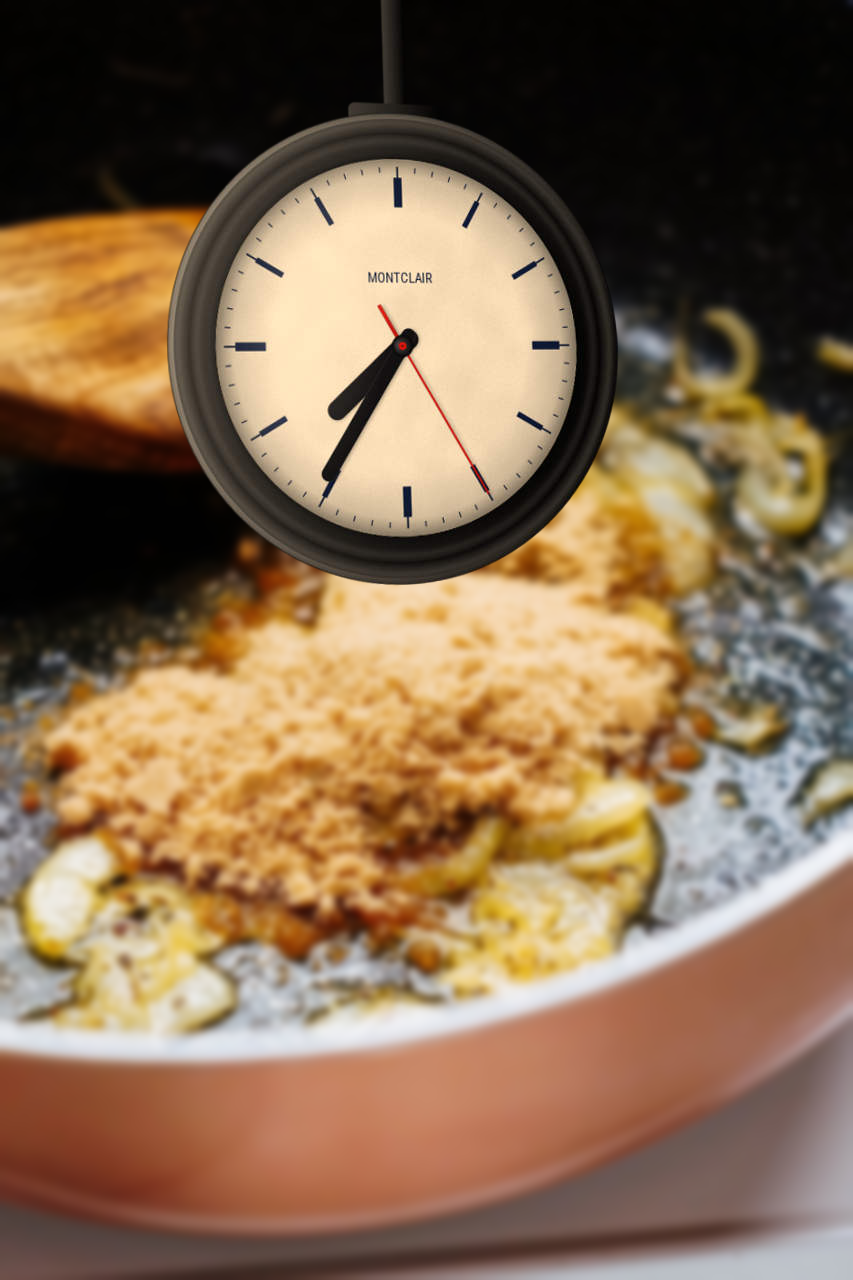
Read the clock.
7:35:25
